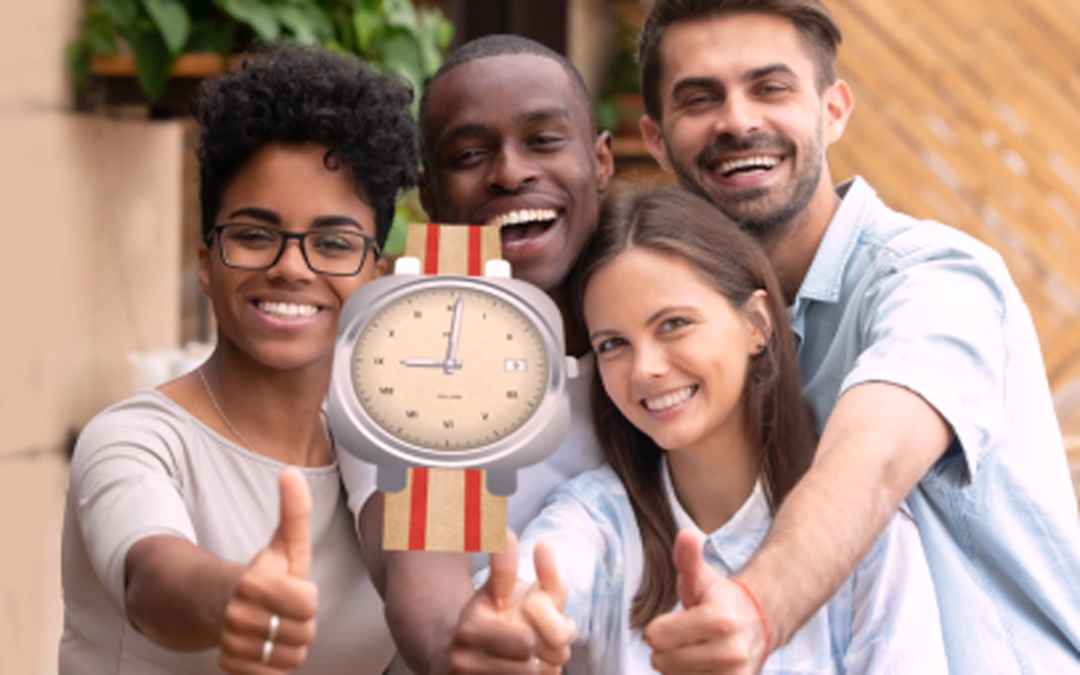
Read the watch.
9:01
